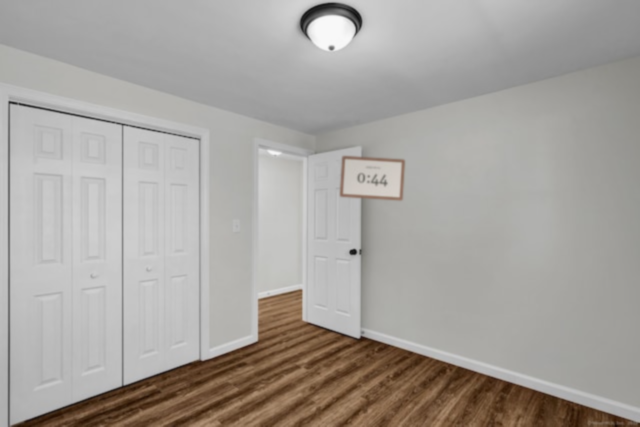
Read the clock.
0:44
